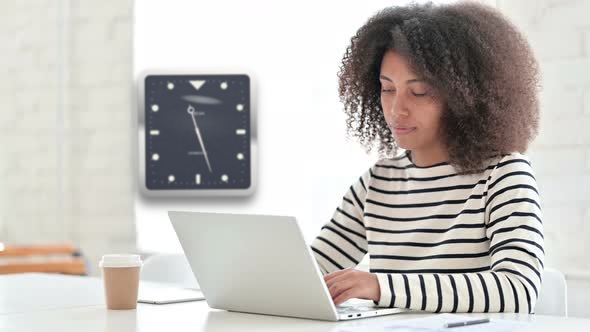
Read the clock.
11:27
